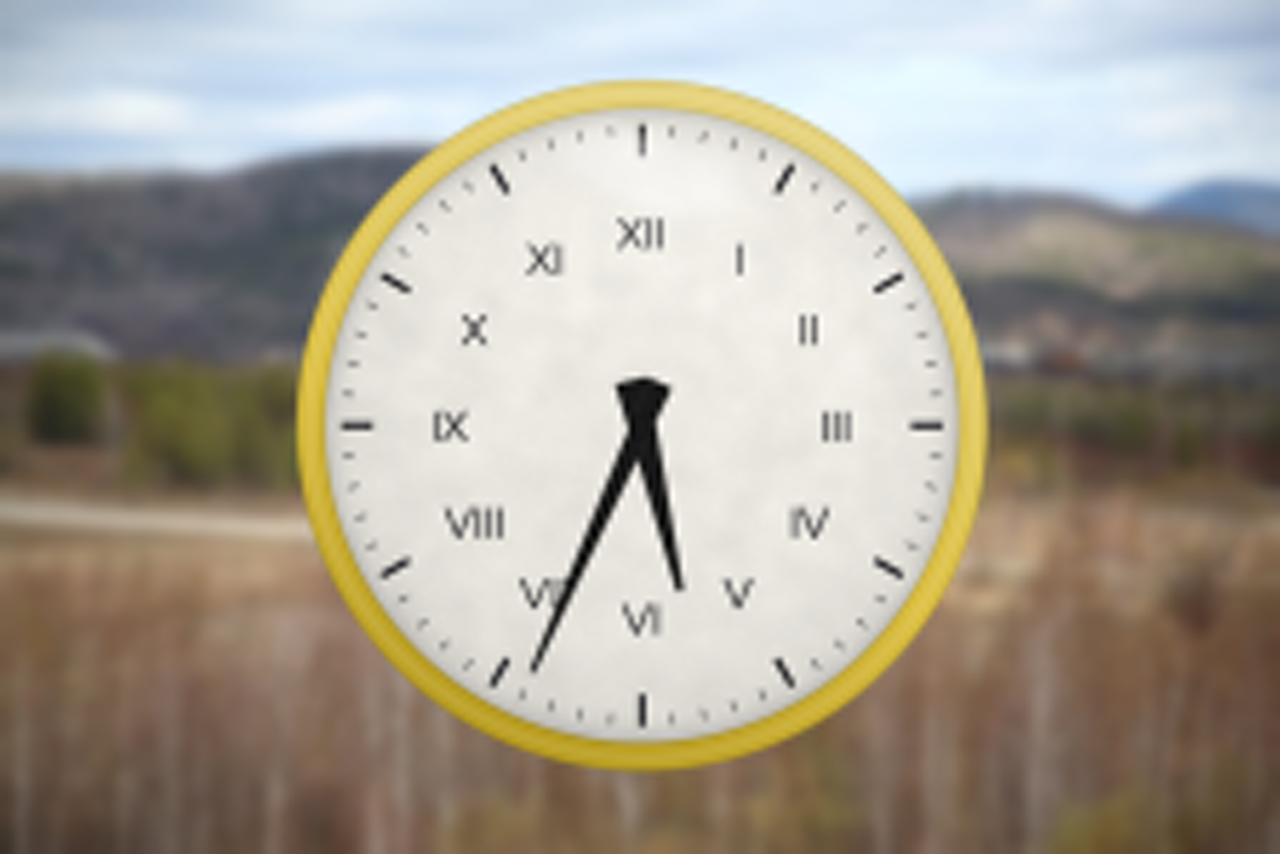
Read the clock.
5:34
